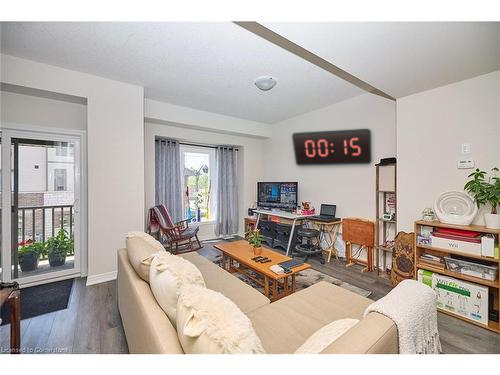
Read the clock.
0:15
